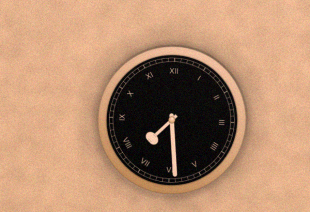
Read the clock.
7:29
